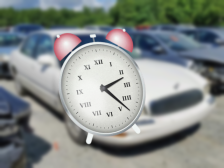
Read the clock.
2:23
